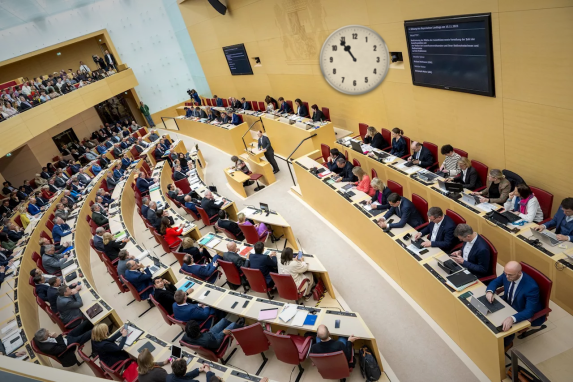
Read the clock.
10:54
